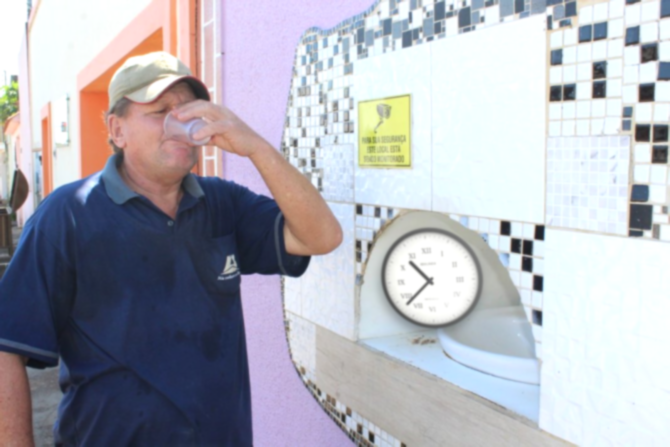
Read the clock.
10:38
